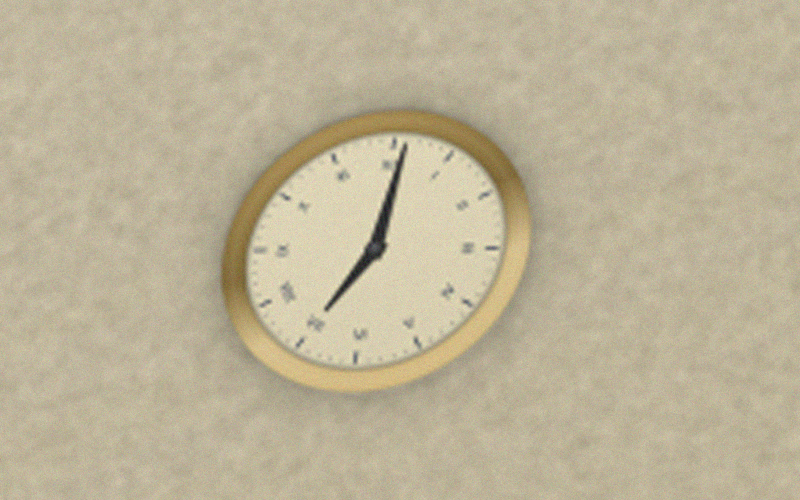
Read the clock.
7:01
